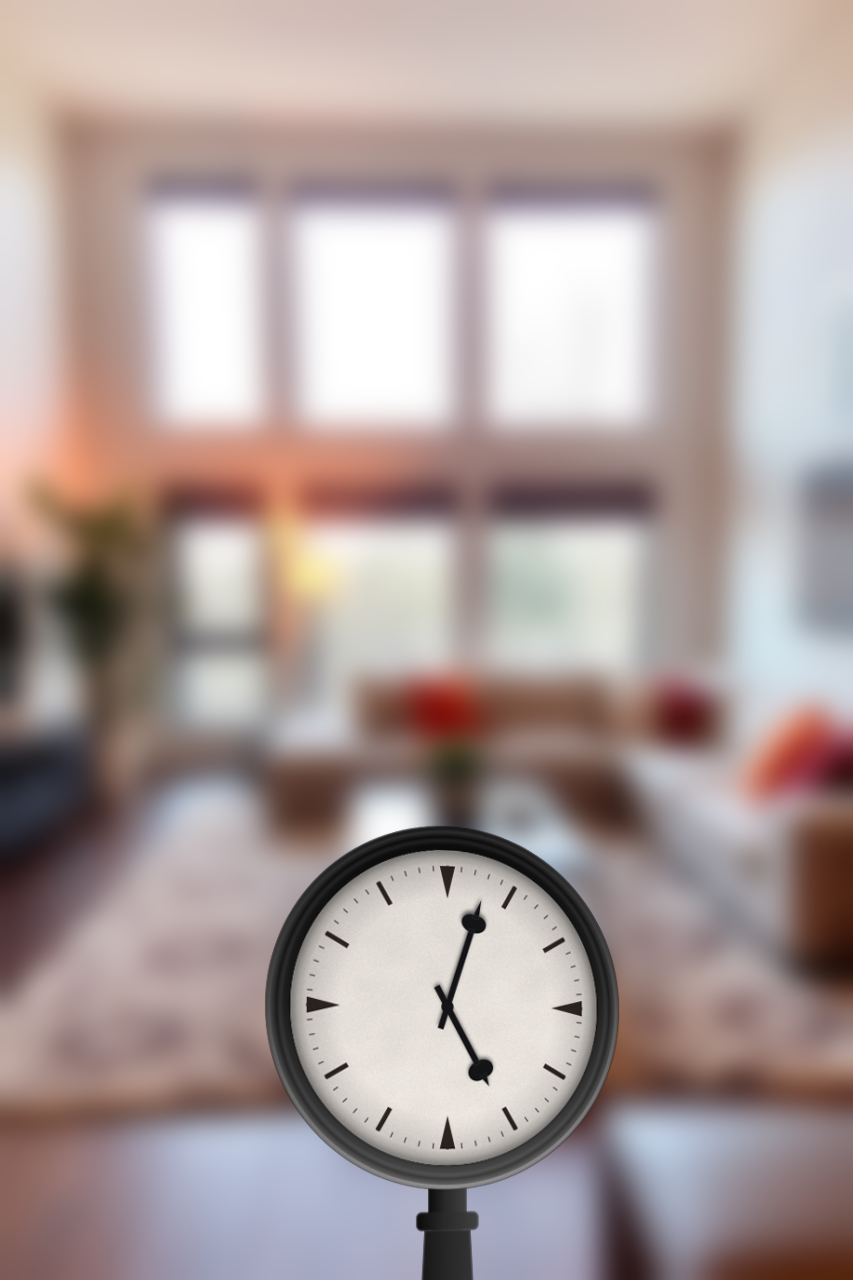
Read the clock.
5:03
